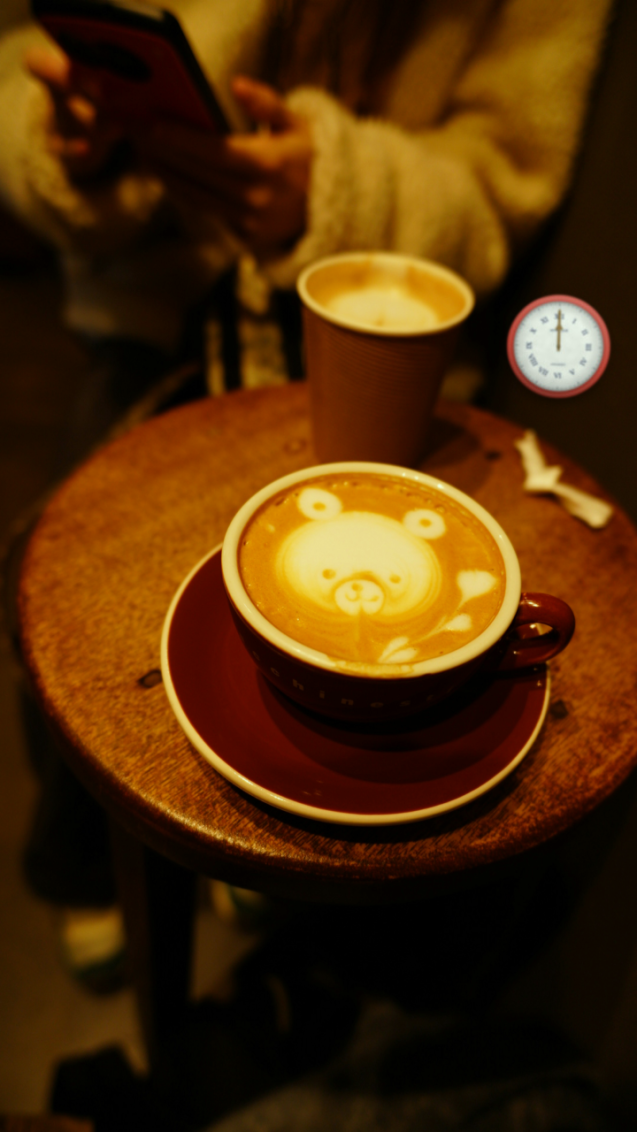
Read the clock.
12:00
